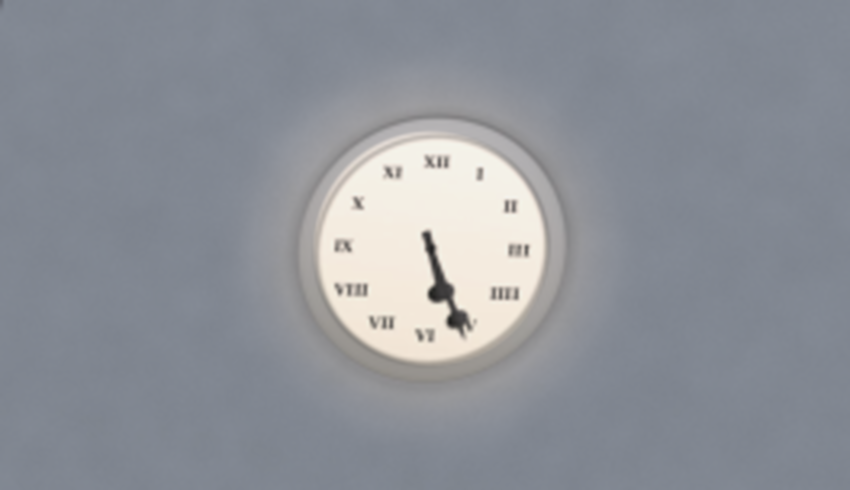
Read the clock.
5:26
